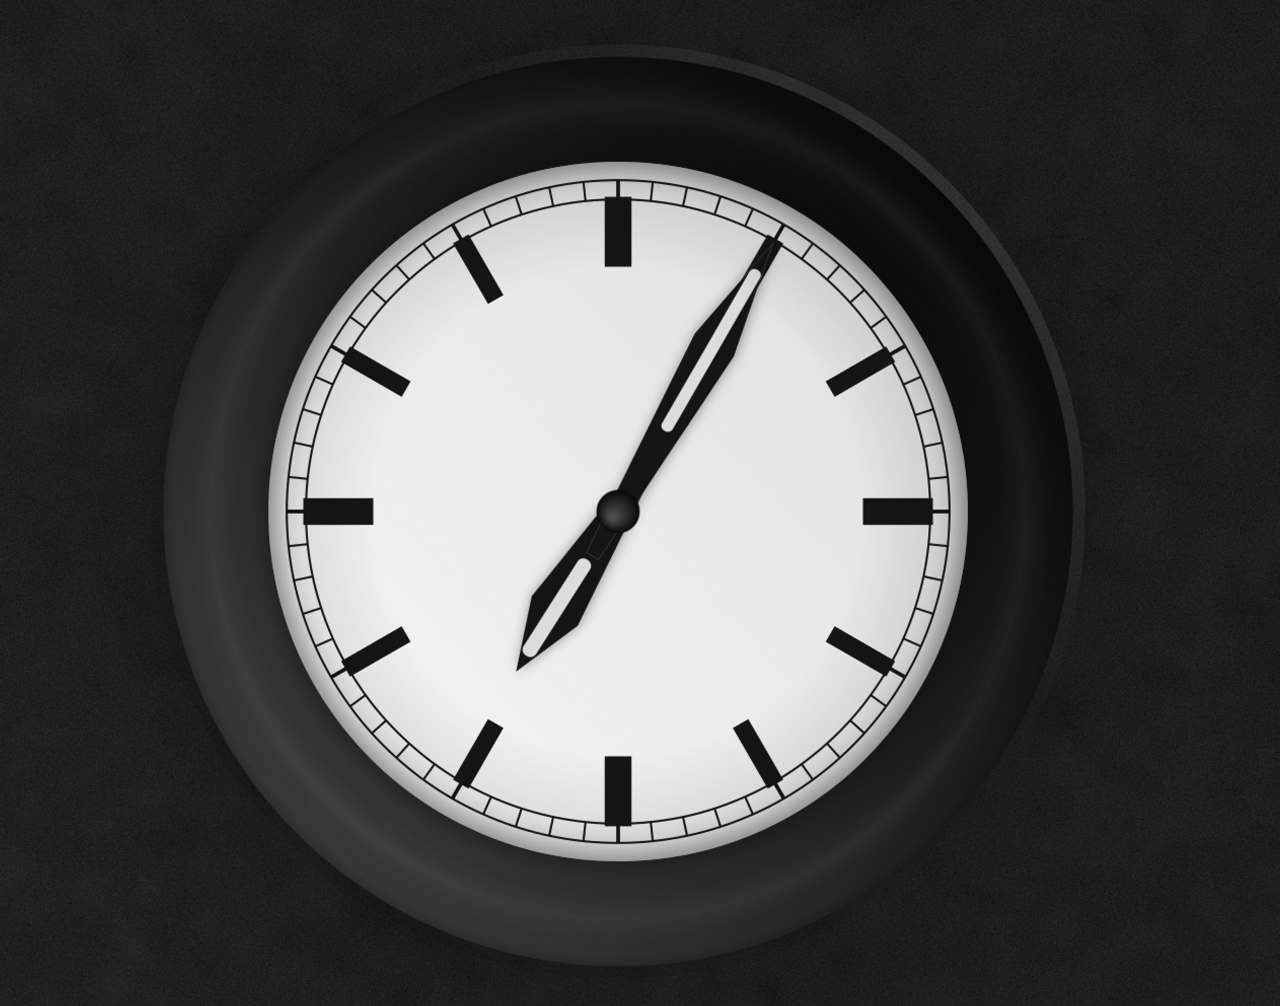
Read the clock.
7:05
